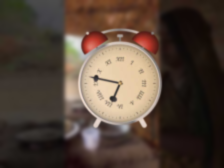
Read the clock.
6:47
